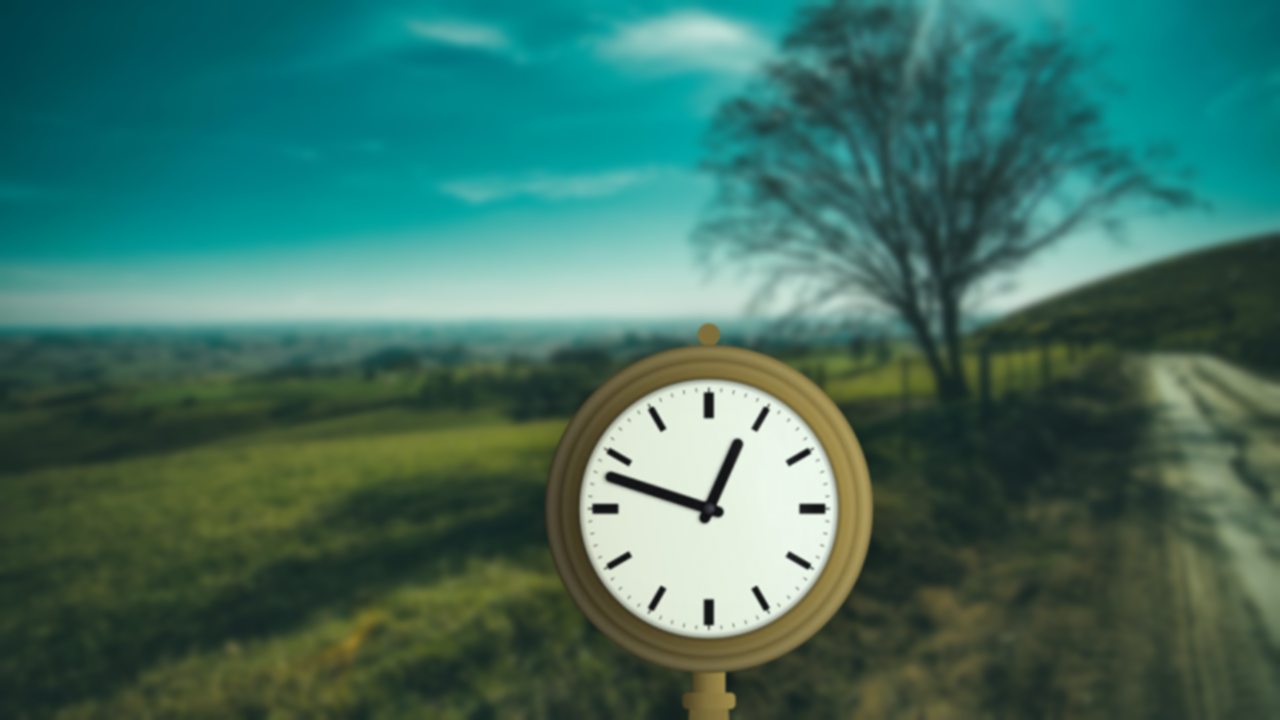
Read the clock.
12:48
